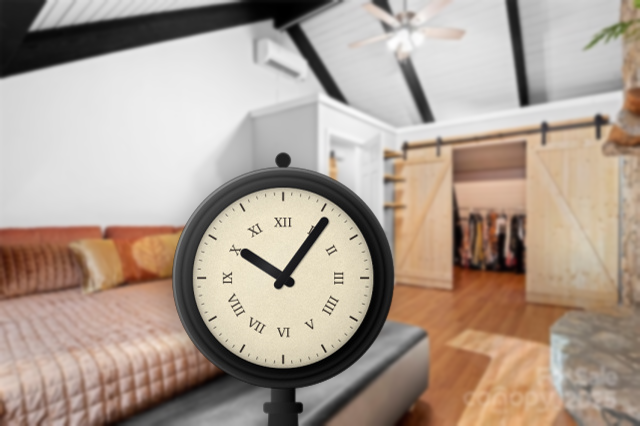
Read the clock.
10:06
